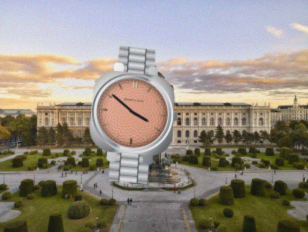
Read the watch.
3:51
